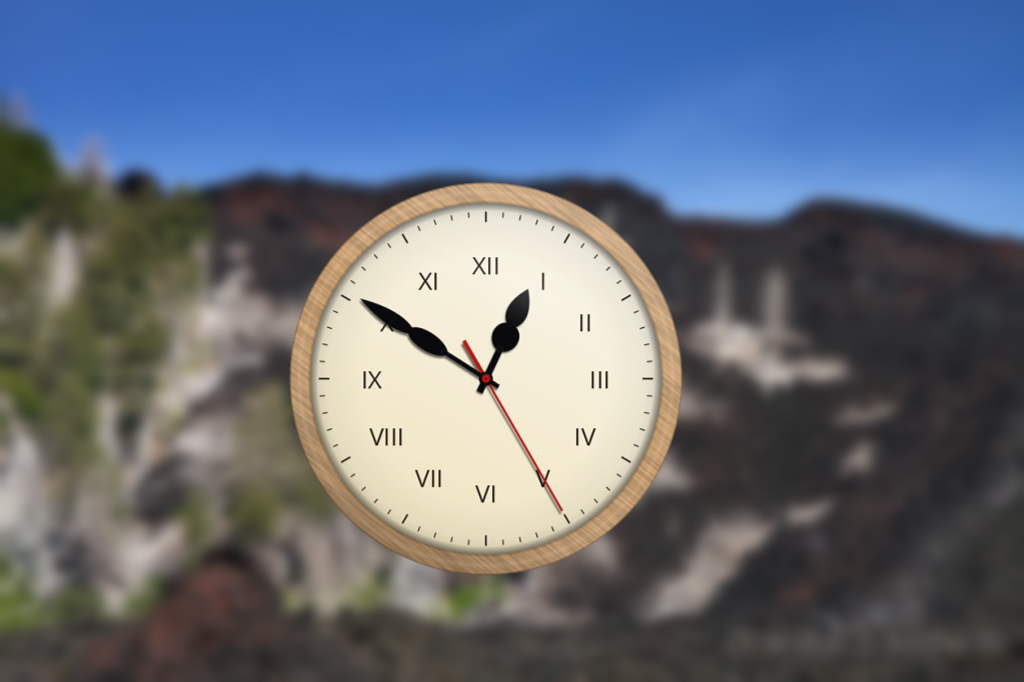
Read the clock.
12:50:25
